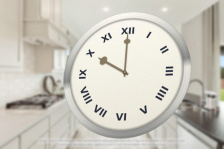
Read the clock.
10:00
